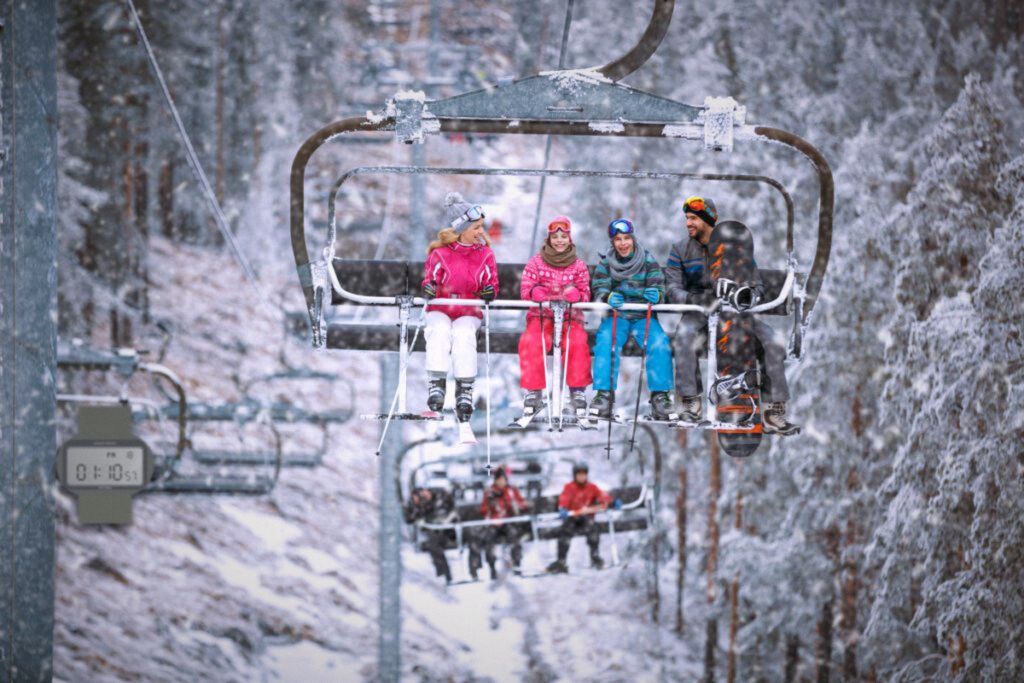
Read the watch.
1:10
